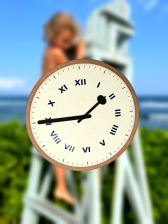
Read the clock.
1:45
